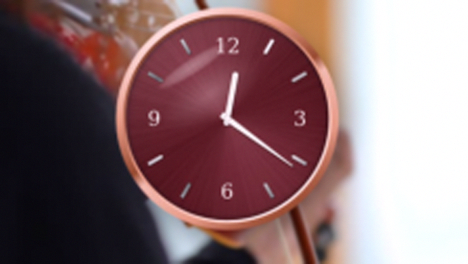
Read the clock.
12:21
